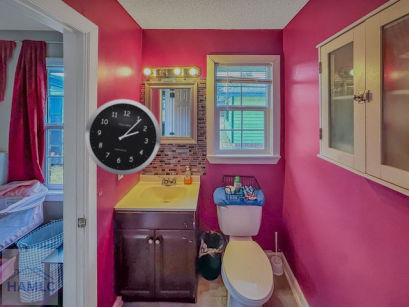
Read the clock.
2:06
